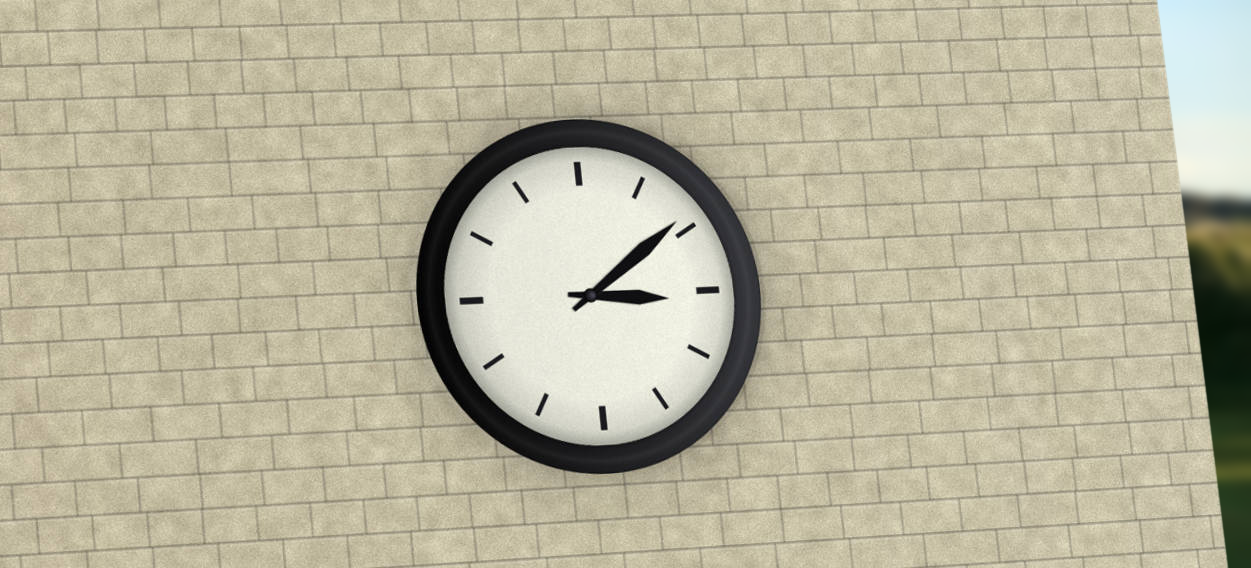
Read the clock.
3:09
